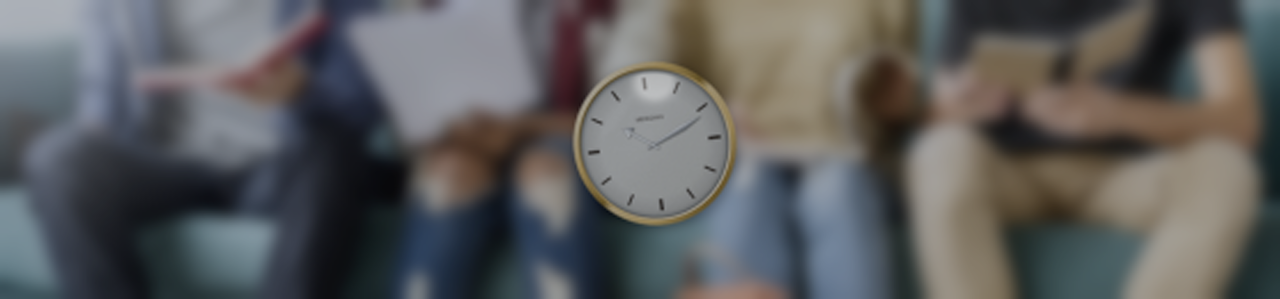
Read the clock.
10:11
